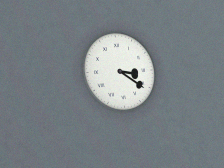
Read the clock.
3:21
